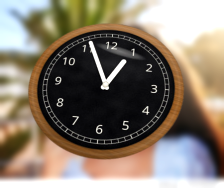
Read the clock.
12:56
